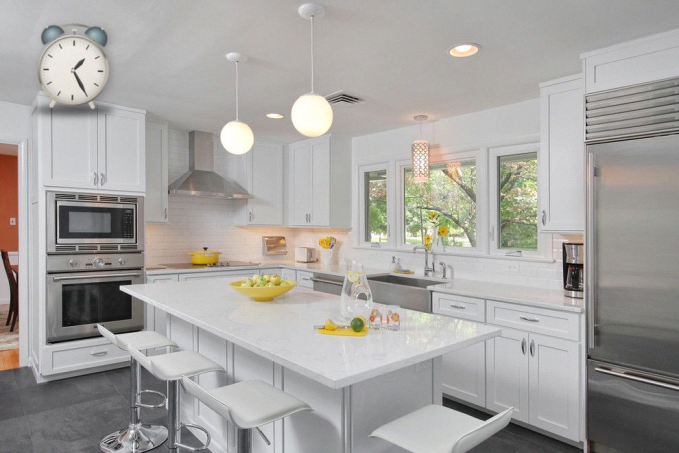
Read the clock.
1:25
